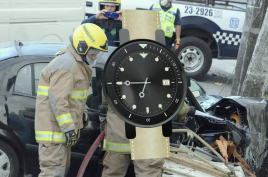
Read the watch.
6:45
